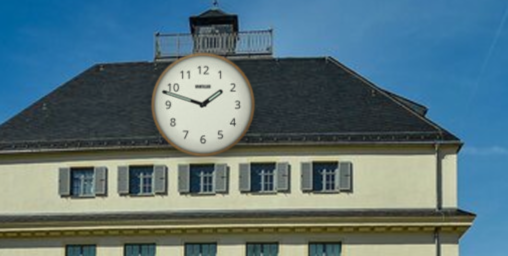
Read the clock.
1:48
